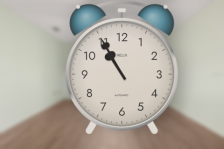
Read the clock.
10:55
